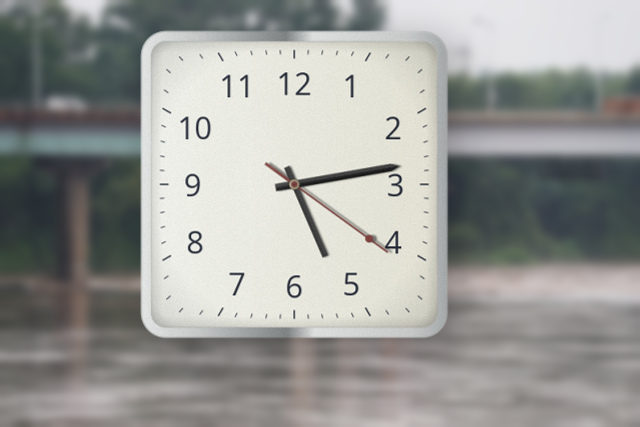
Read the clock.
5:13:21
